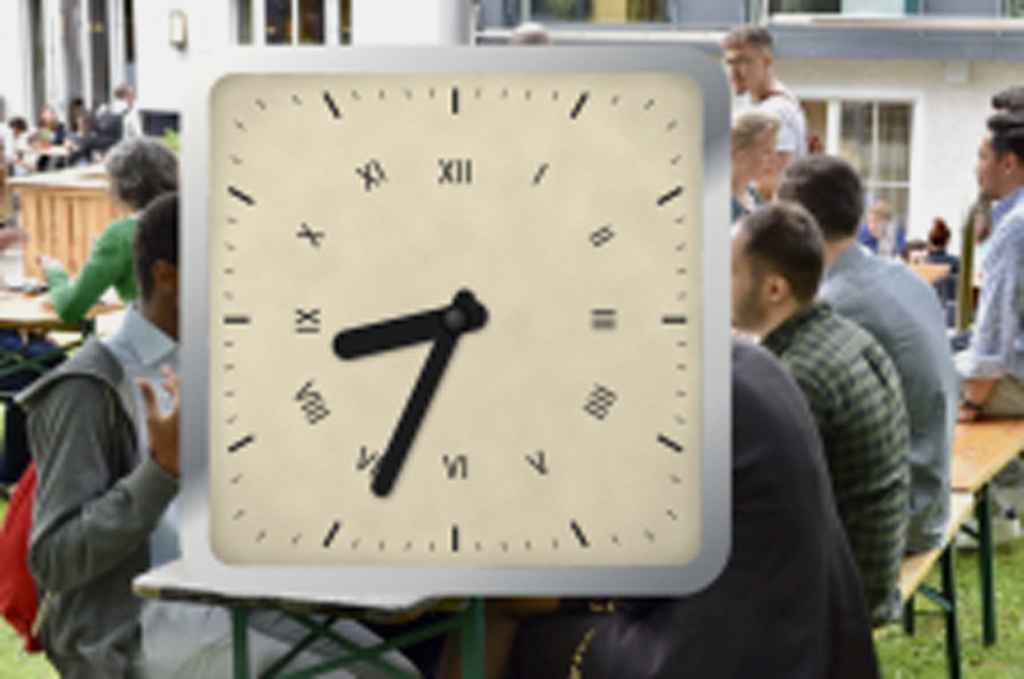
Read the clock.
8:34
